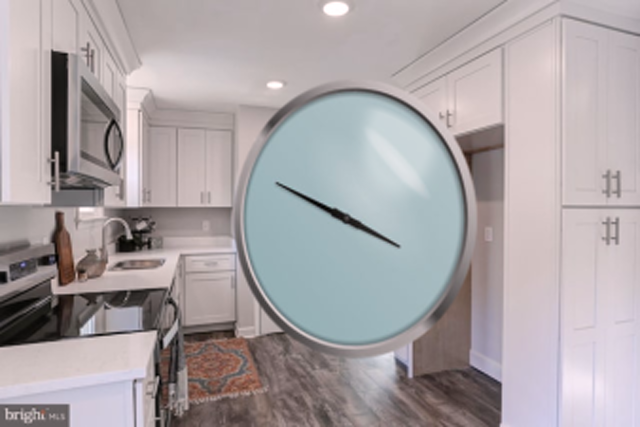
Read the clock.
3:49
